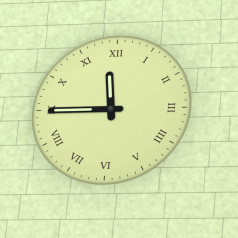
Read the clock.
11:45
